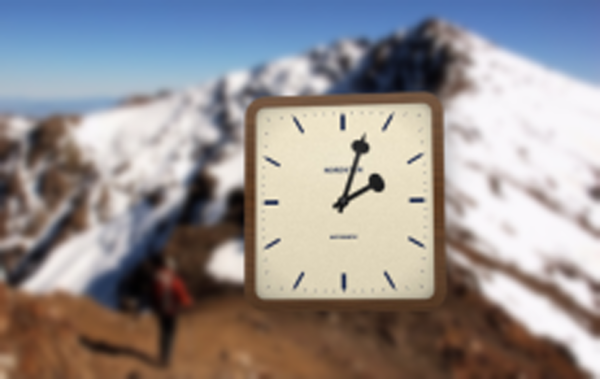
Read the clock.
2:03
